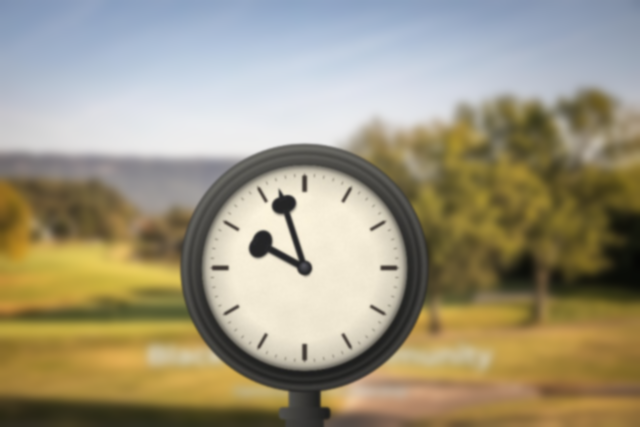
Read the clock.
9:57
